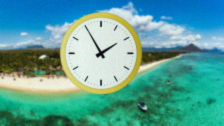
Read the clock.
1:55
